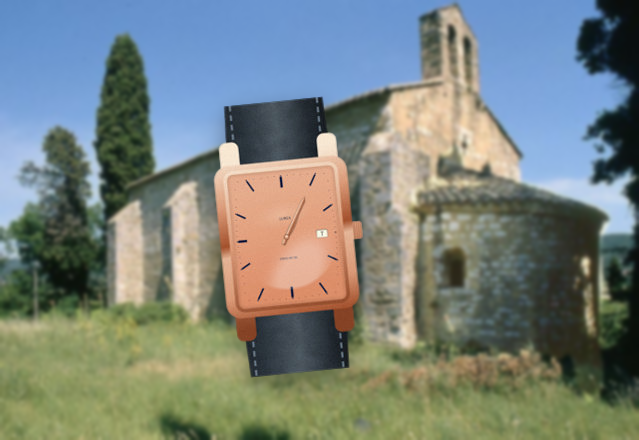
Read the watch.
1:05
